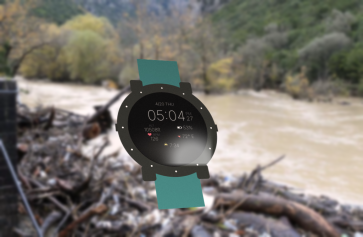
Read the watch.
5:04
